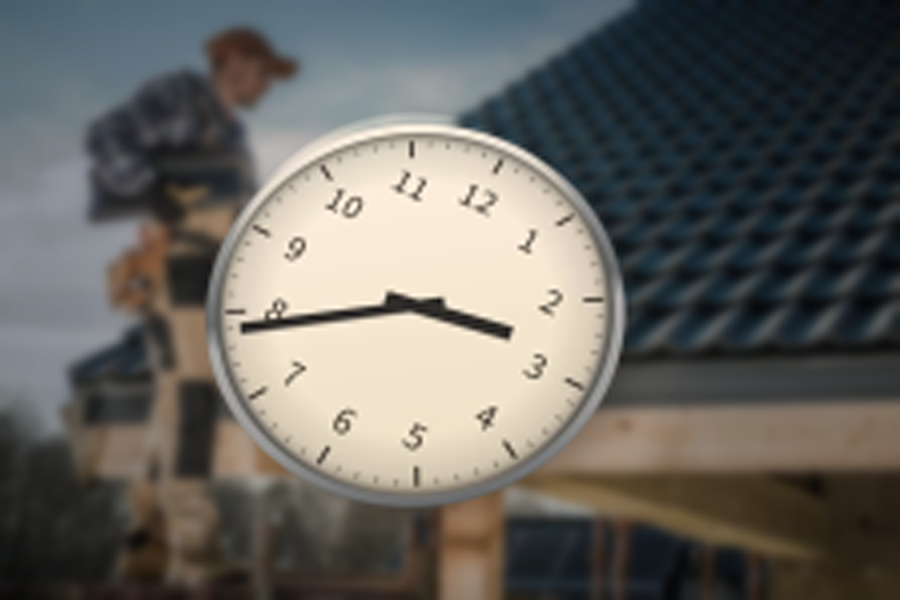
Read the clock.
2:39
